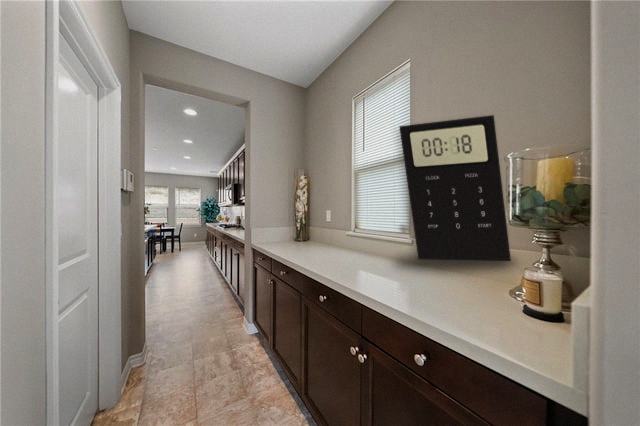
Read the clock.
0:18
